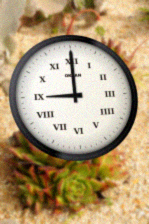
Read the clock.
9:00
